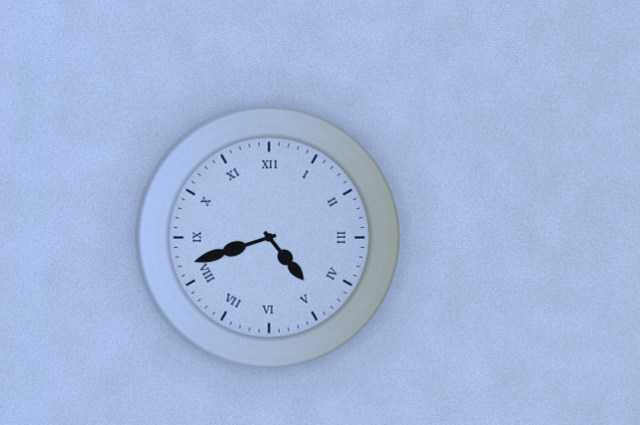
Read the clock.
4:42
